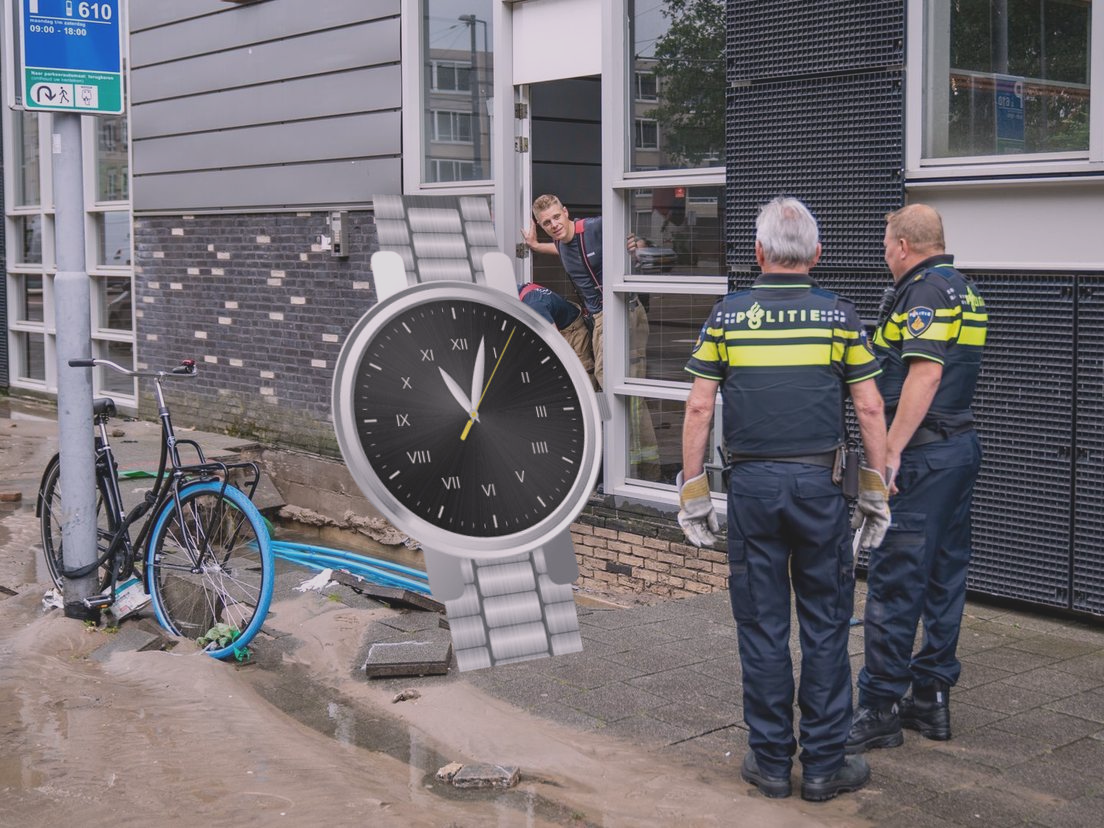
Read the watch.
11:03:06
